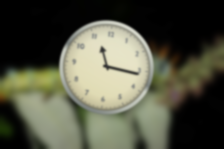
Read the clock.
11:16
